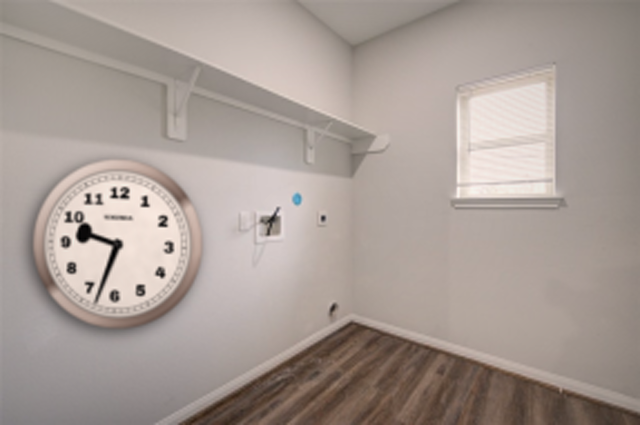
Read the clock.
9:33
